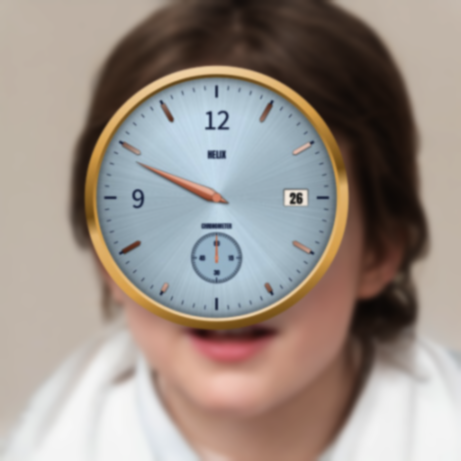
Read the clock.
9:49
